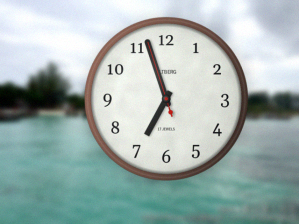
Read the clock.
6:56:57
